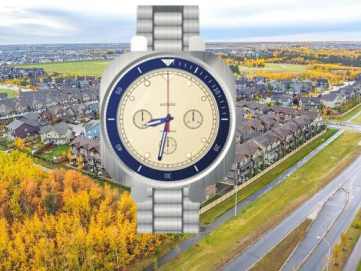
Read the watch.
8:32
